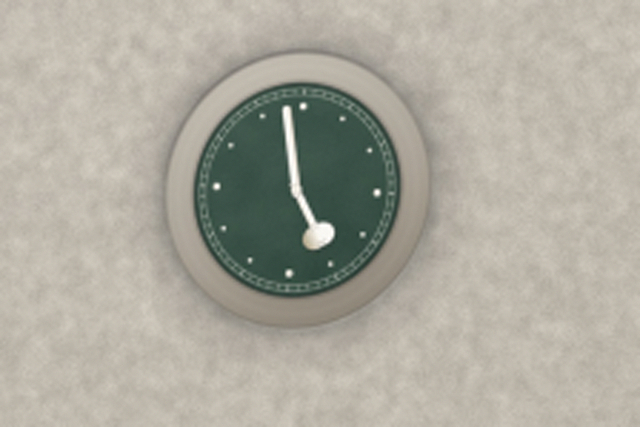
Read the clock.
4:58
